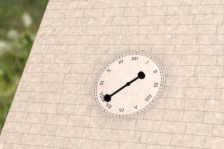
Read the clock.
1:38
